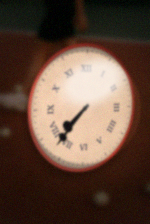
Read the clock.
7:37
